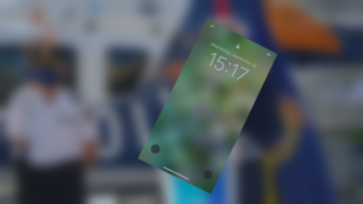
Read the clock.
15:17
